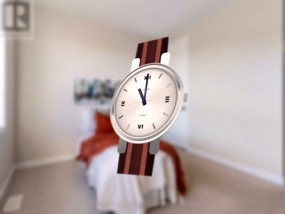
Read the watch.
11:00
